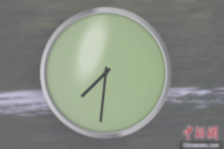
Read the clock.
7:31
